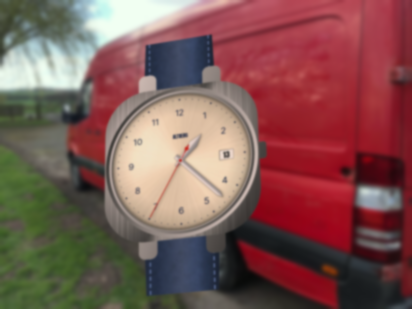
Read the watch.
1:22:35
